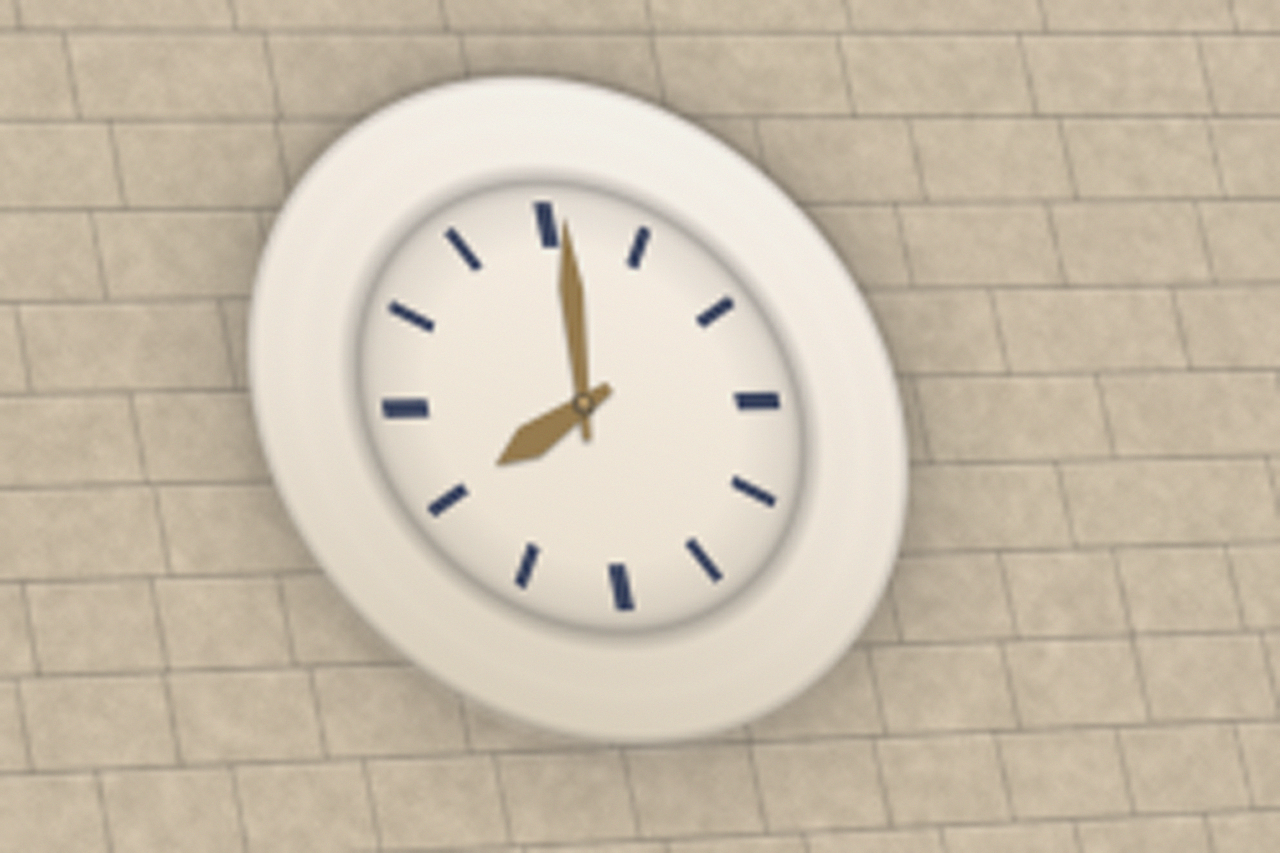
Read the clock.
8:01
